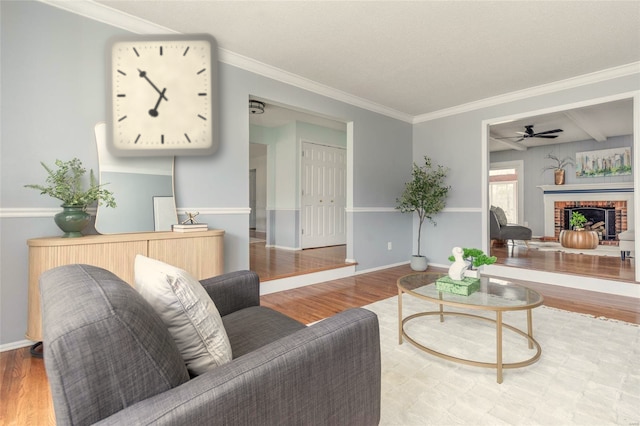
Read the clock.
6:53
